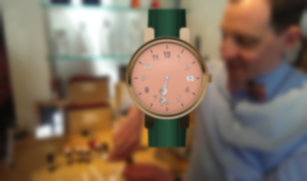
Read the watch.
6:32
